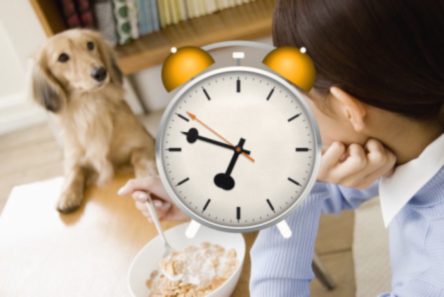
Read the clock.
6:47:51
